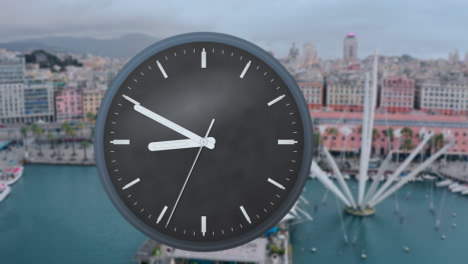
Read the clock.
8:49:34
